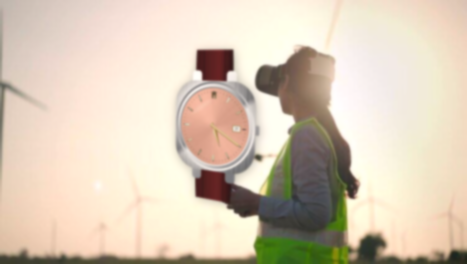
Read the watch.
5:20
